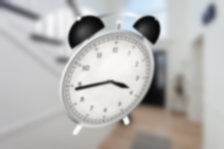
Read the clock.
3:44
